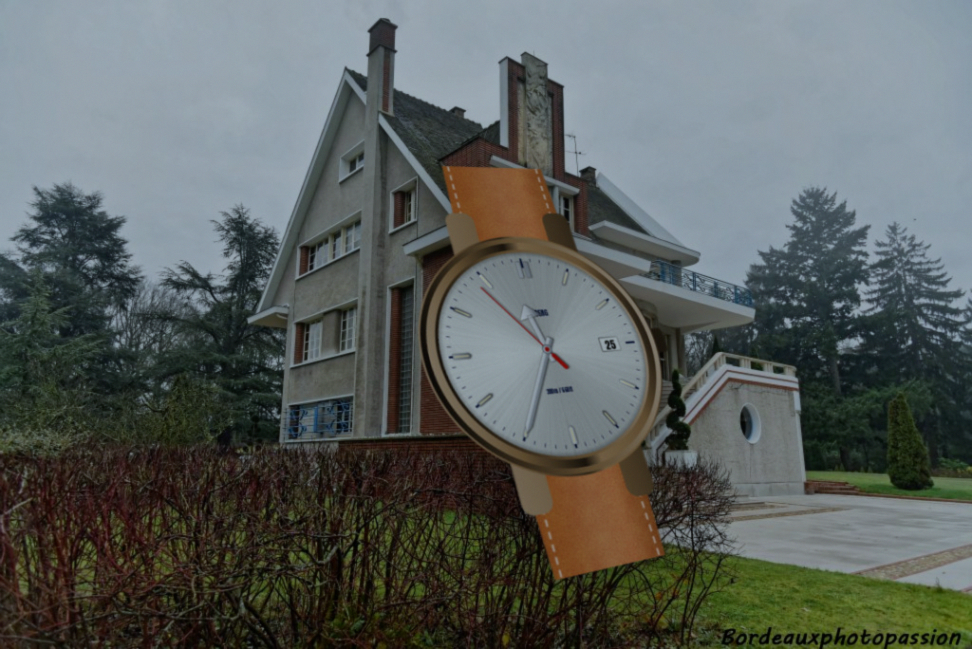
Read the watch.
11:34:54
